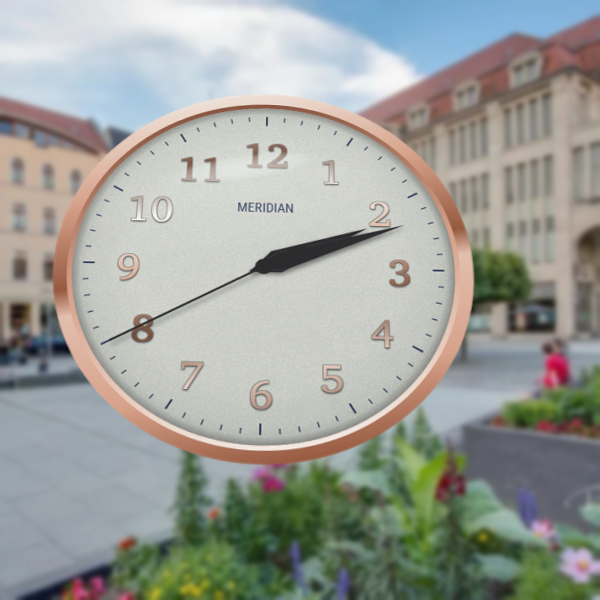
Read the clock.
2:11:40
